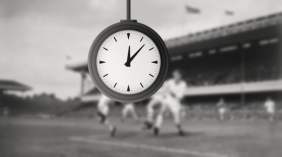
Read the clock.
12:07
